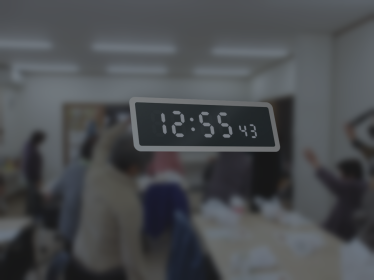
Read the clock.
12:55:43
